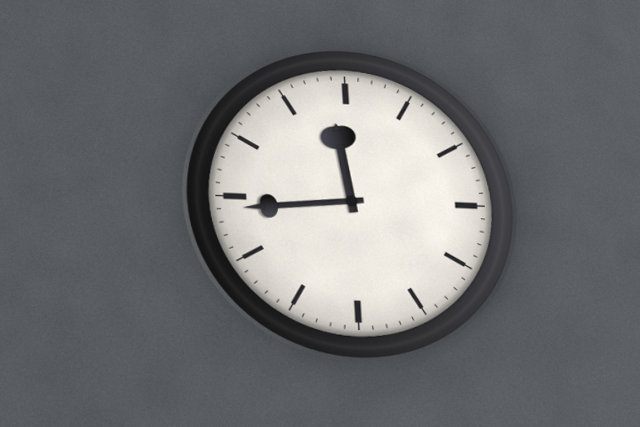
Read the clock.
11:44
